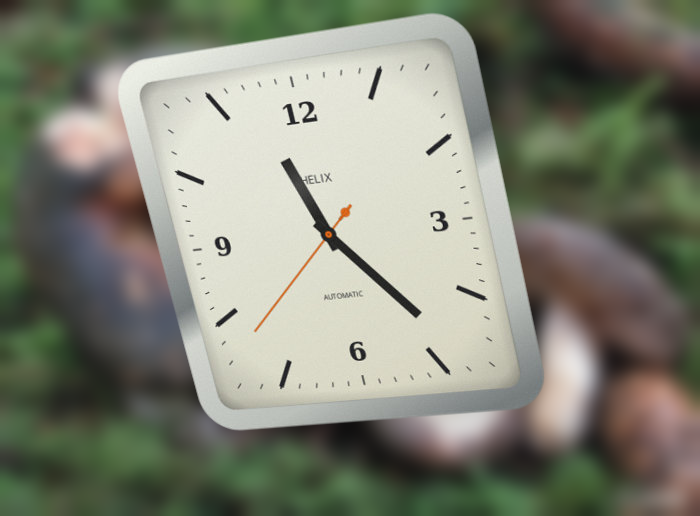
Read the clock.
11:23:38
